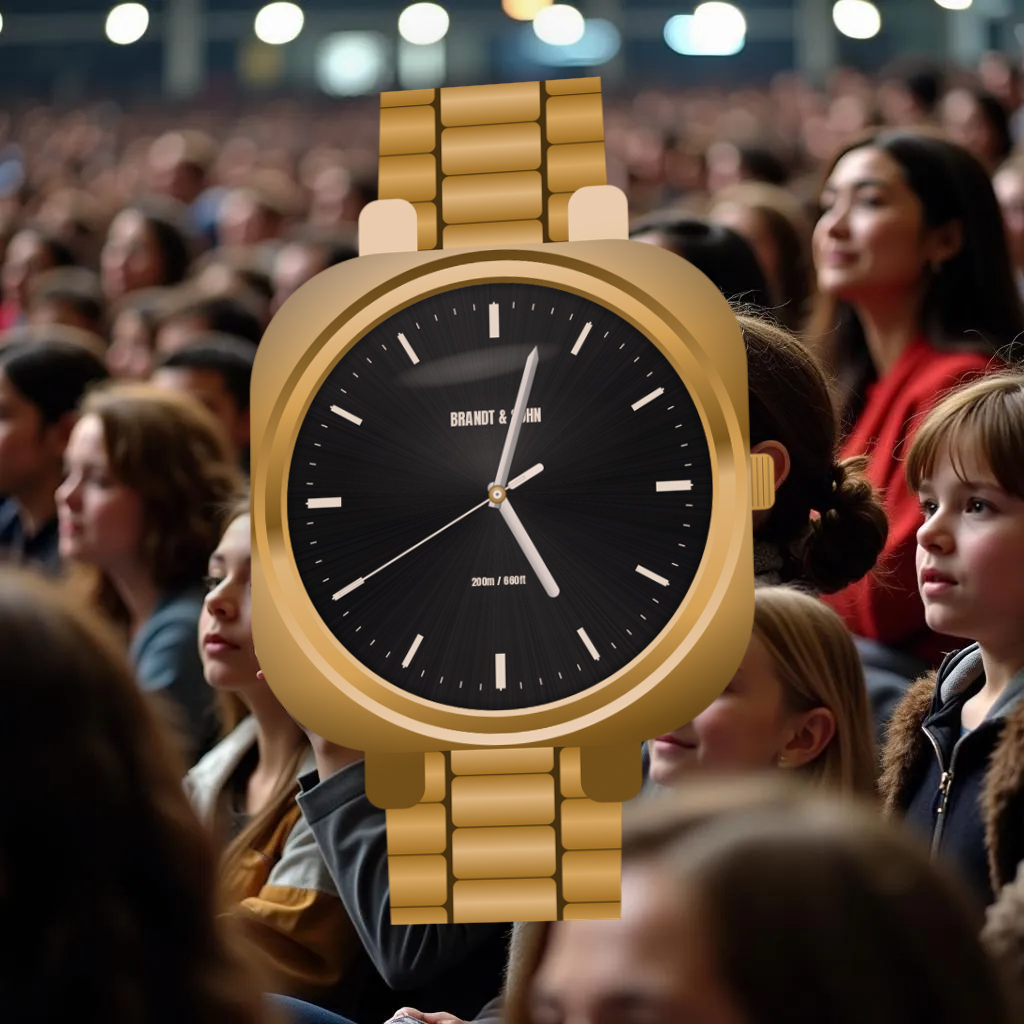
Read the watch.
5:02:40
